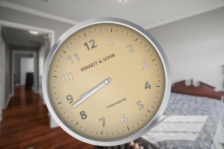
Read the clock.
8:43
